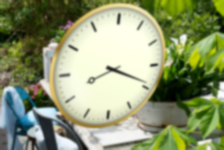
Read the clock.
8:19
